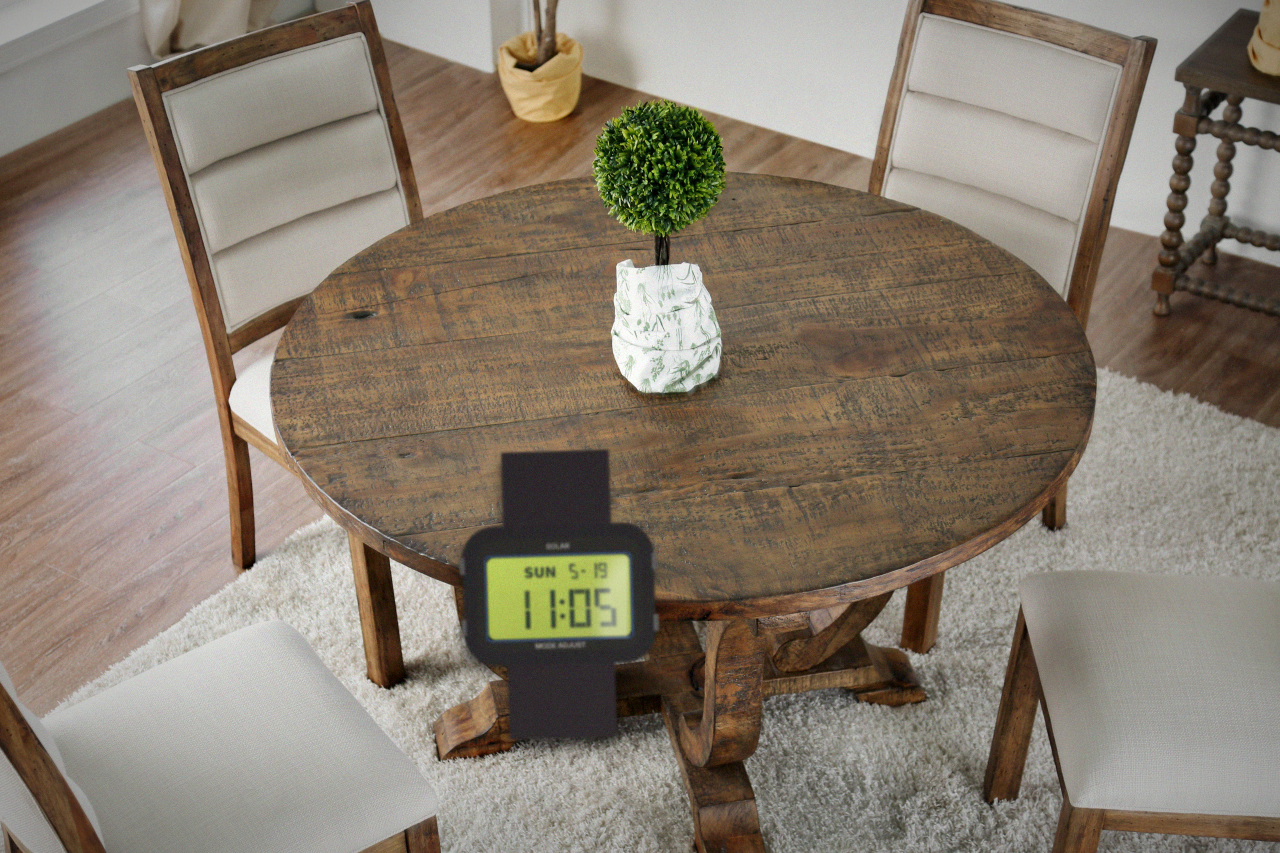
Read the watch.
11:05
